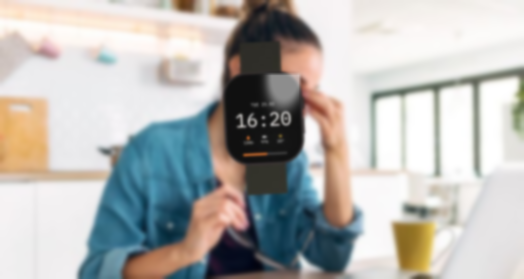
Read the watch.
16:20
